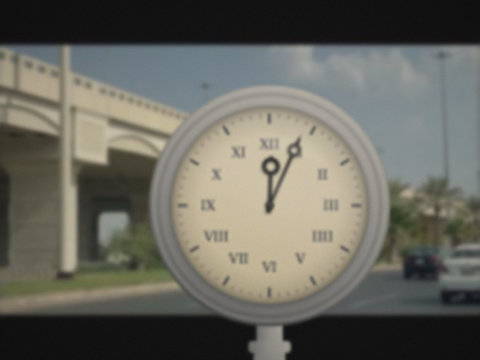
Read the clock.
12:04
